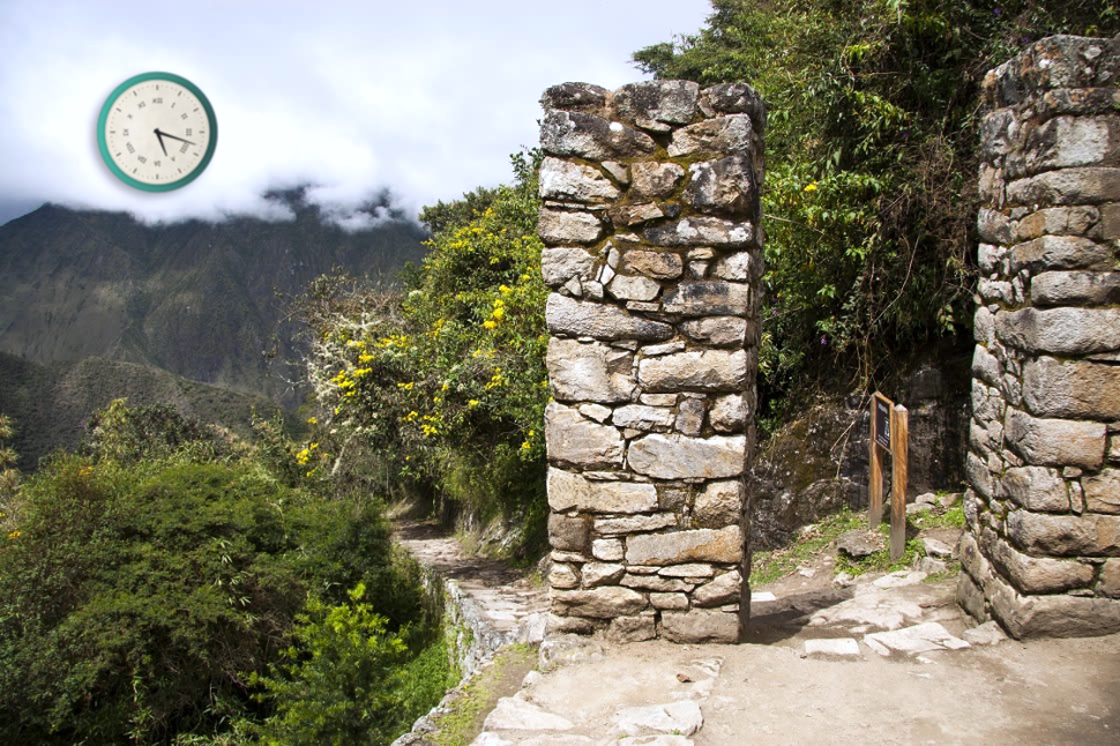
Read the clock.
5:18
